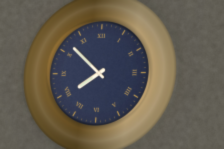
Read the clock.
7:52
